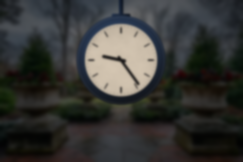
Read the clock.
9:24
